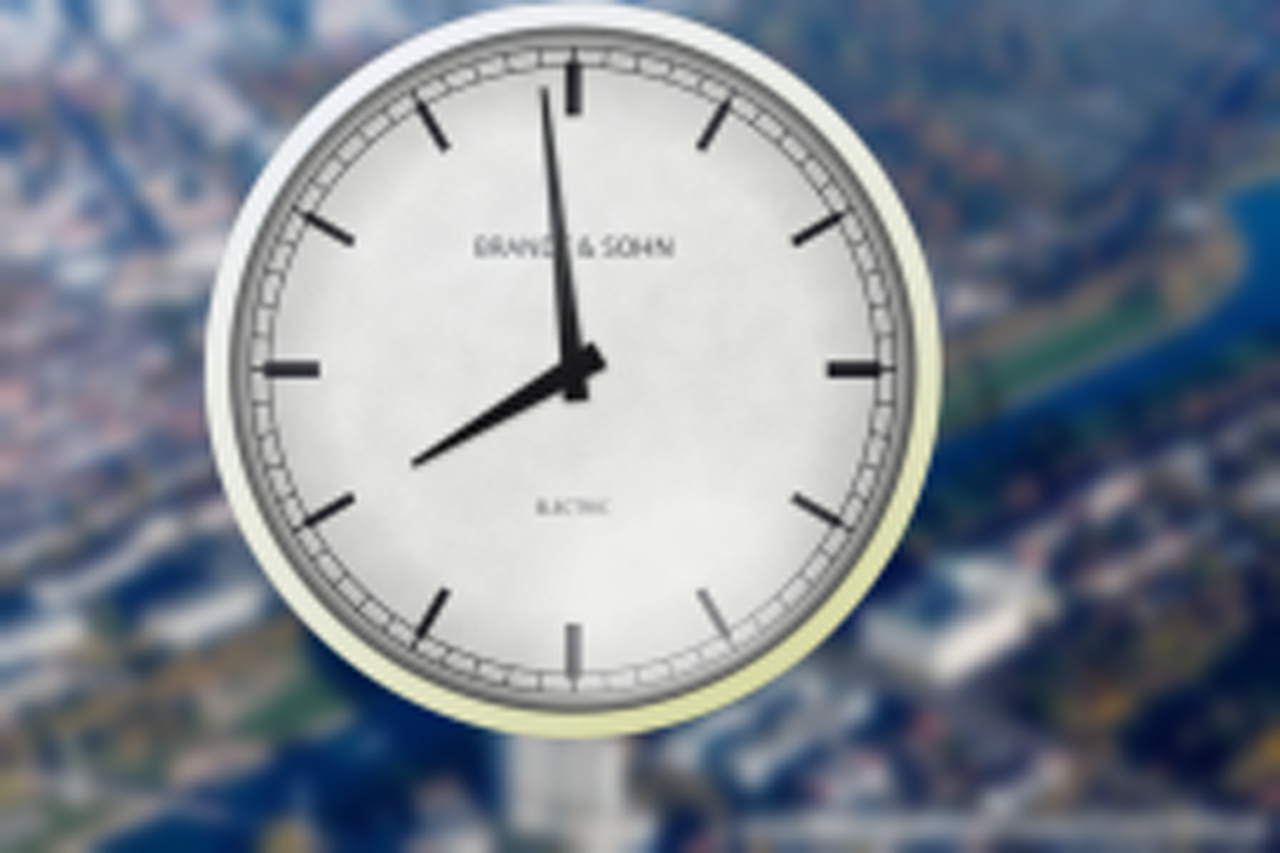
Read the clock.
7:59
